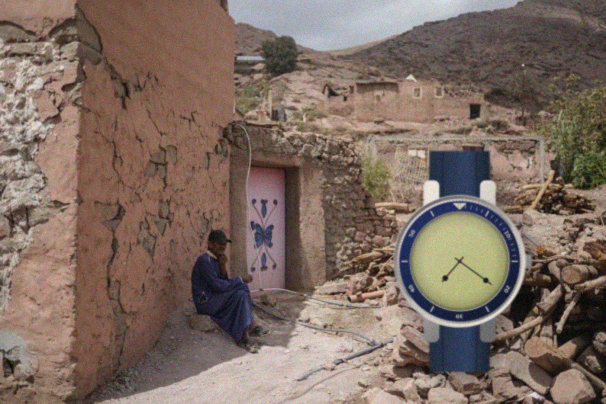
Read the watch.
7:21
